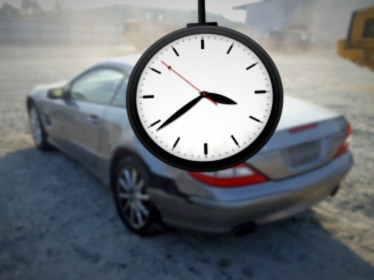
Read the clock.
3:38:52
